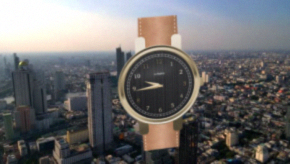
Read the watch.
9:44
